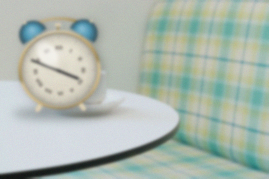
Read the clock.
3:49
